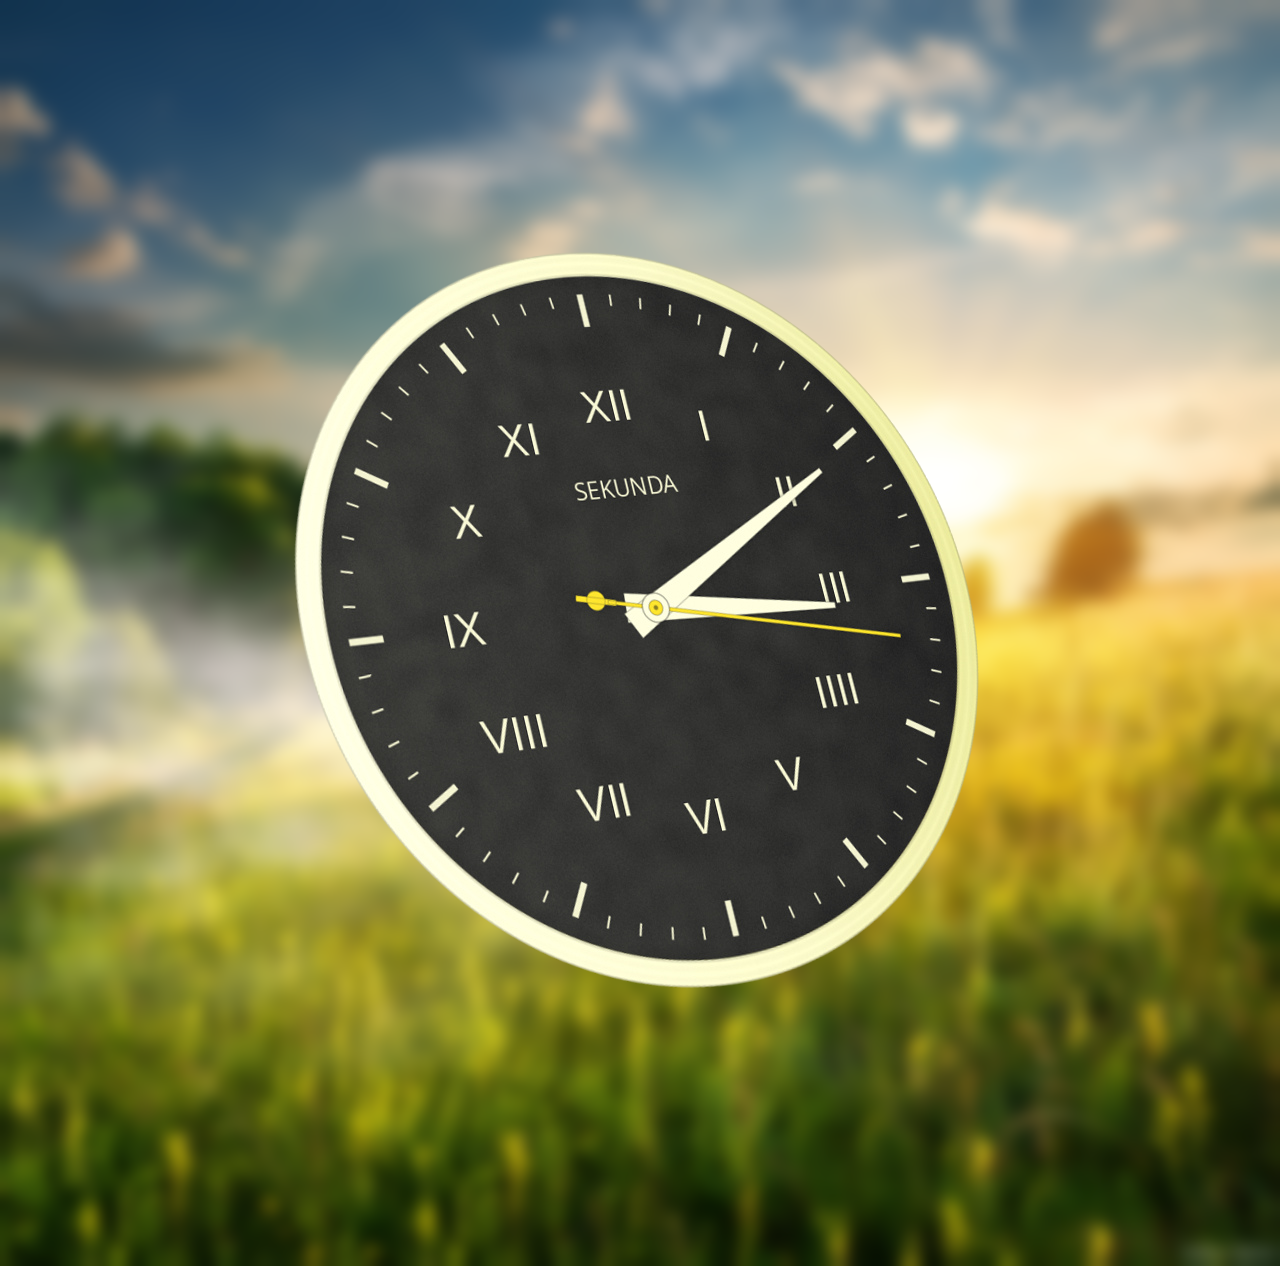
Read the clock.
3:10:17
